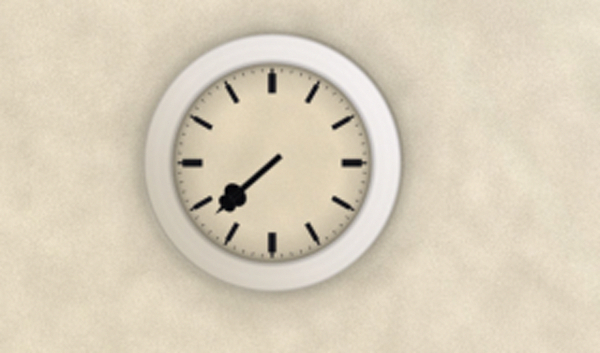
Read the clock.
7:38
